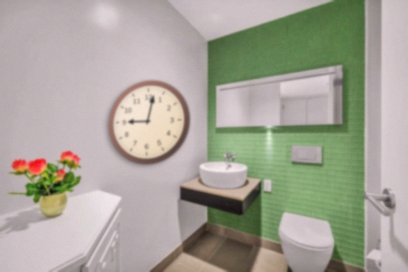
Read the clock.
9:02
